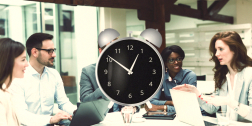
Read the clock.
12:51
